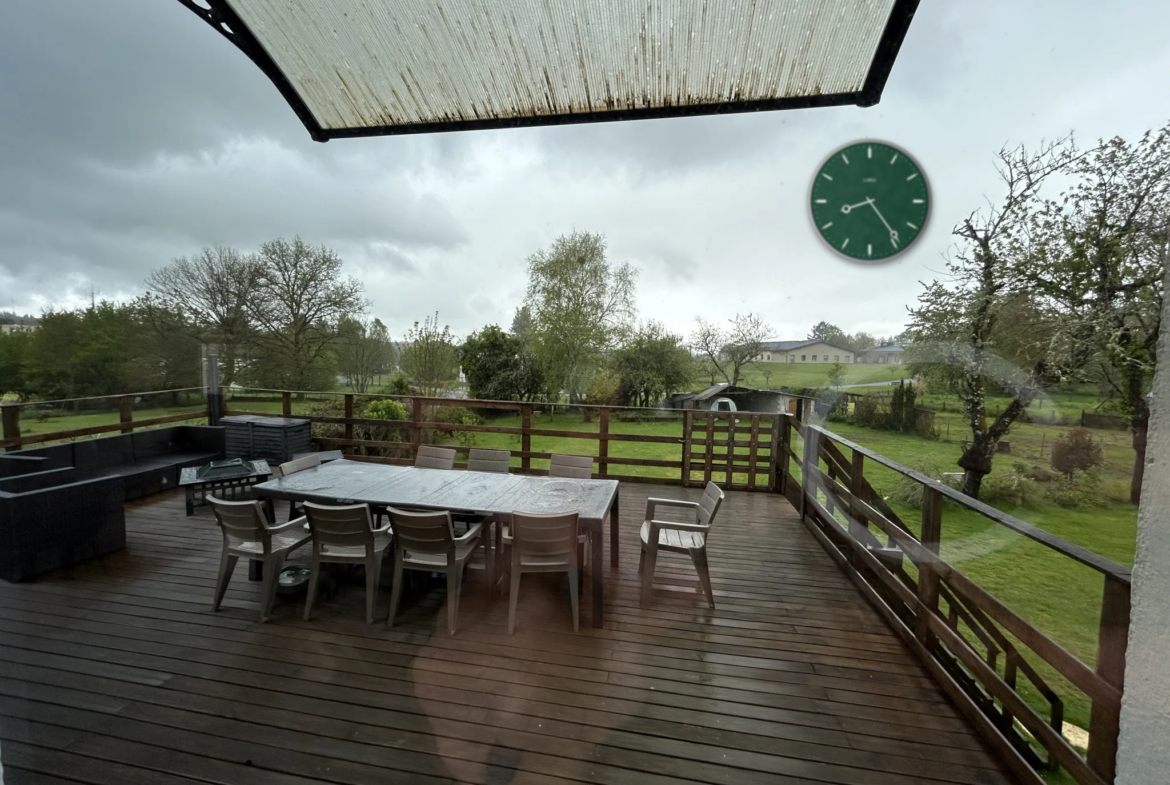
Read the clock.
8:24
